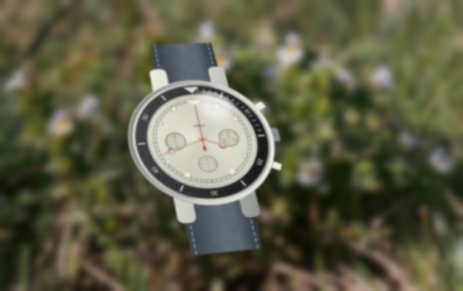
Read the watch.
3:42
